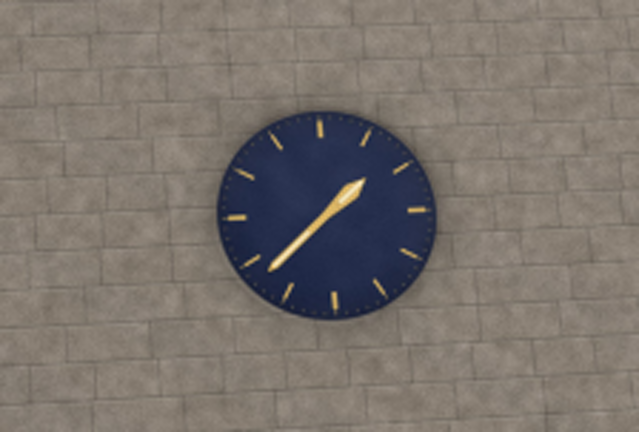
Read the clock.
1:38
